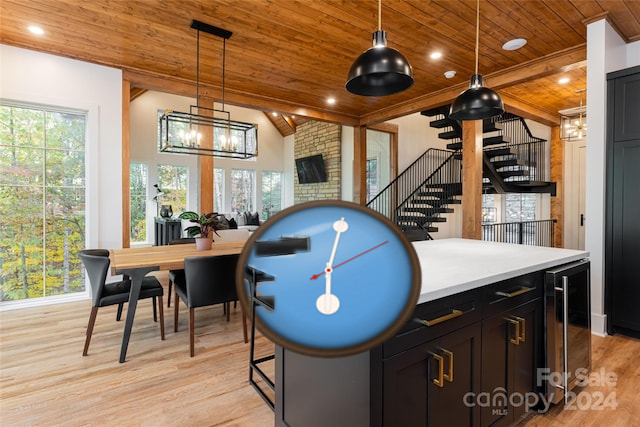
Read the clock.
6:02:10
